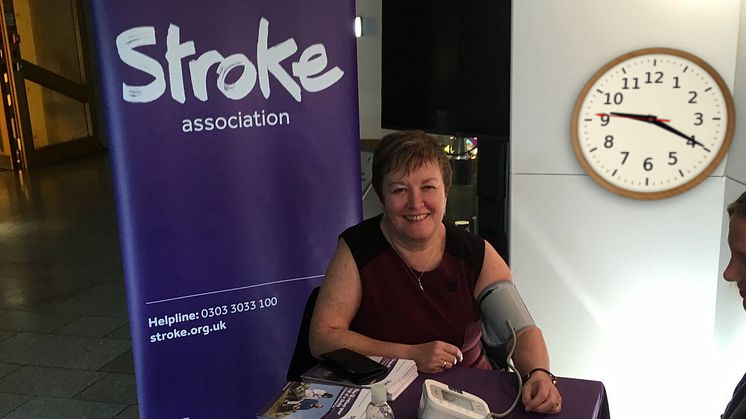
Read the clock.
9:19:46
